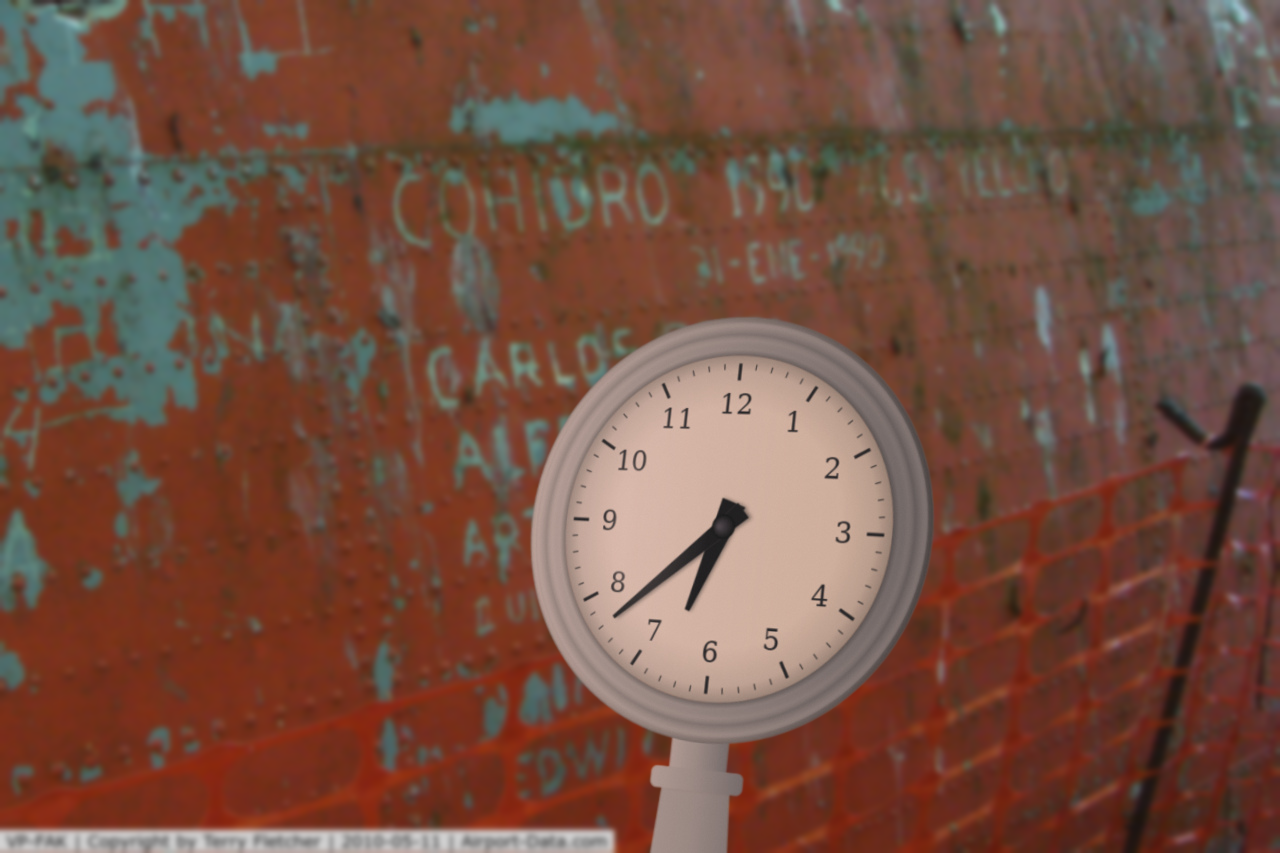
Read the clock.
6:38
